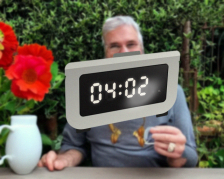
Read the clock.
4:02
